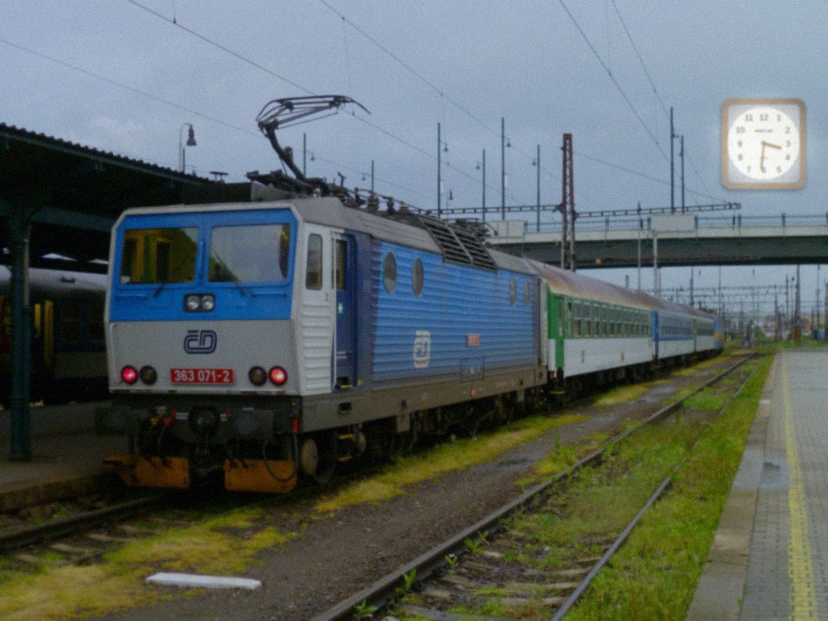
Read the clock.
3:31
